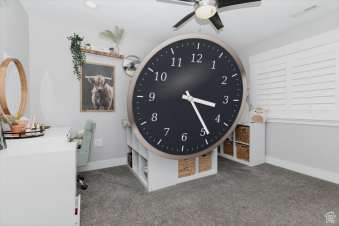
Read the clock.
3:24
